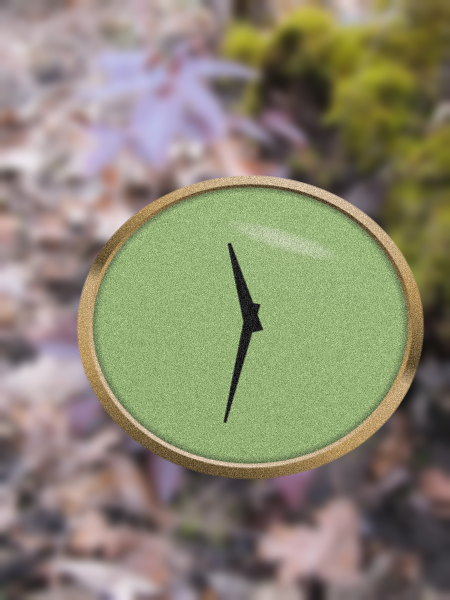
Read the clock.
11:32
